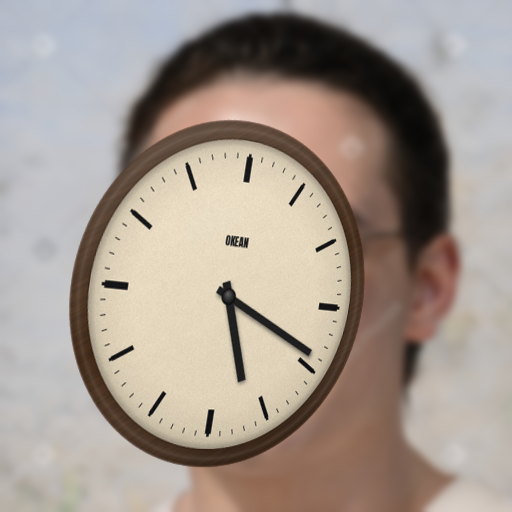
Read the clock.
5:19
